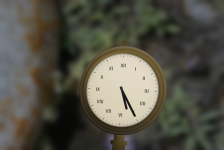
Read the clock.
5:25
